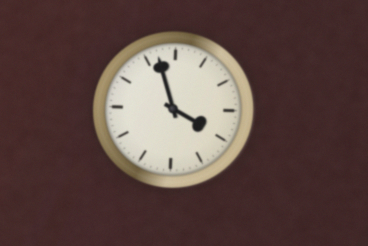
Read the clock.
3:57
